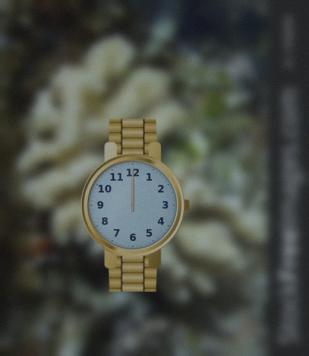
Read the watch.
12:00
